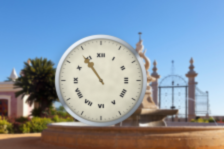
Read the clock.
10:54
